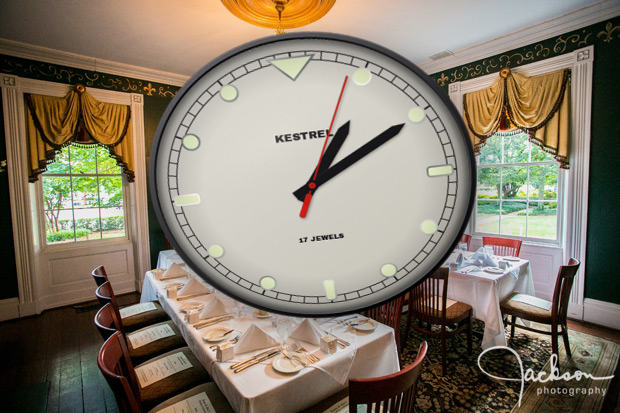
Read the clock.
1:10:04
